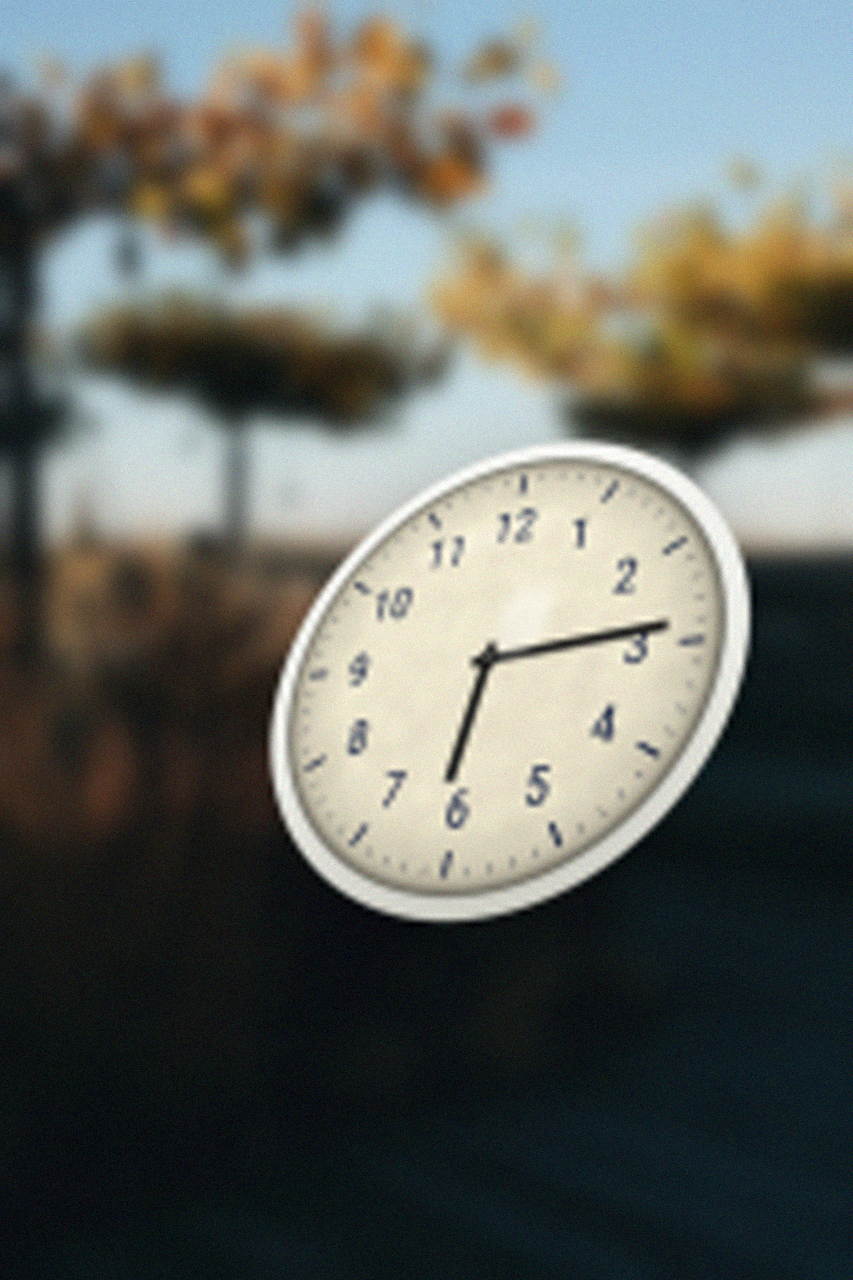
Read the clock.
6:14
